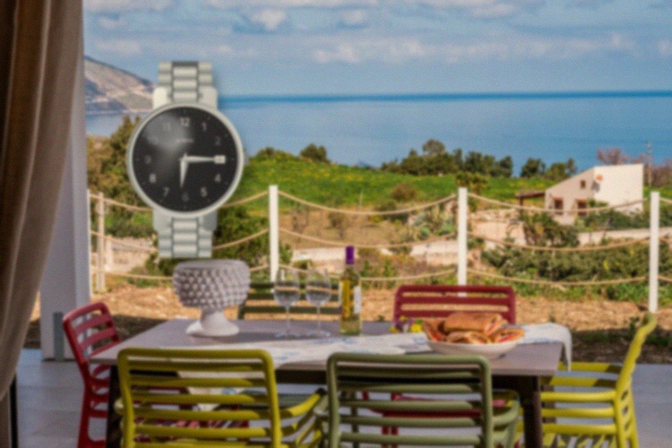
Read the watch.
6:15
